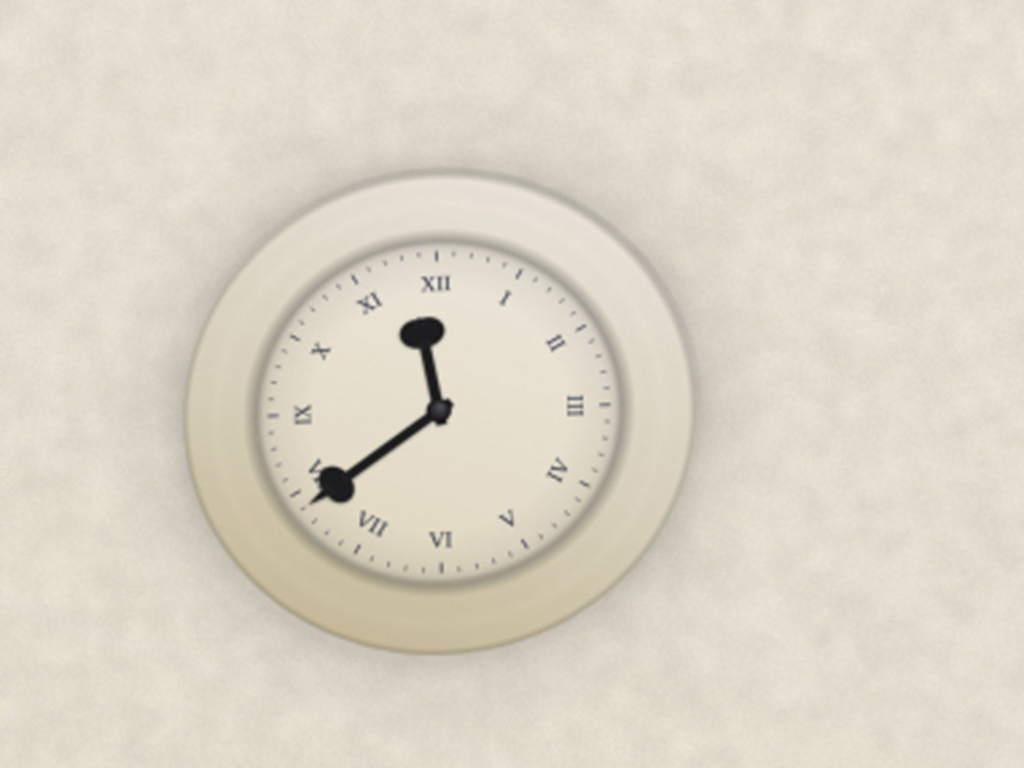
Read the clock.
11:39
